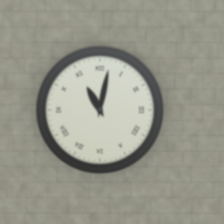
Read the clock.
11:02
